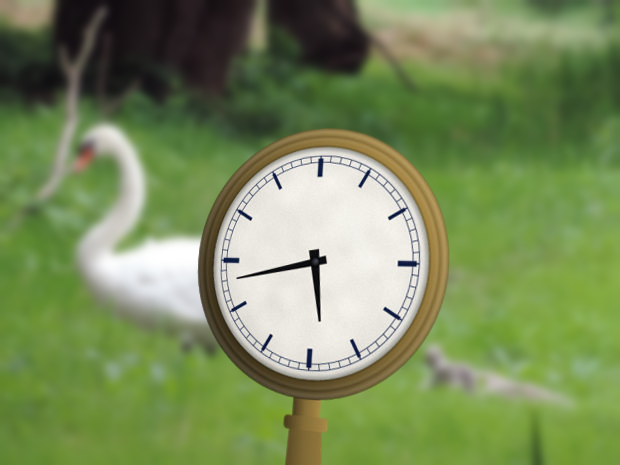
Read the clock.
5:43
